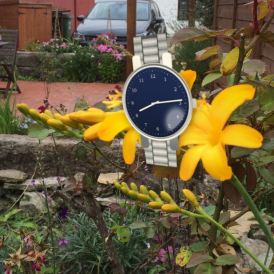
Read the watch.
8:14
